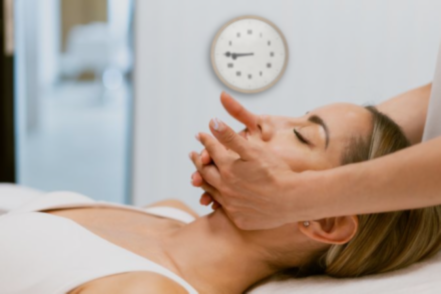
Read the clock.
8:45
